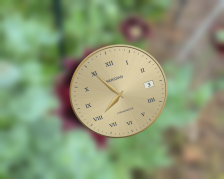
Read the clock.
7:55
